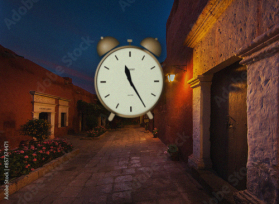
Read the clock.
11:25
